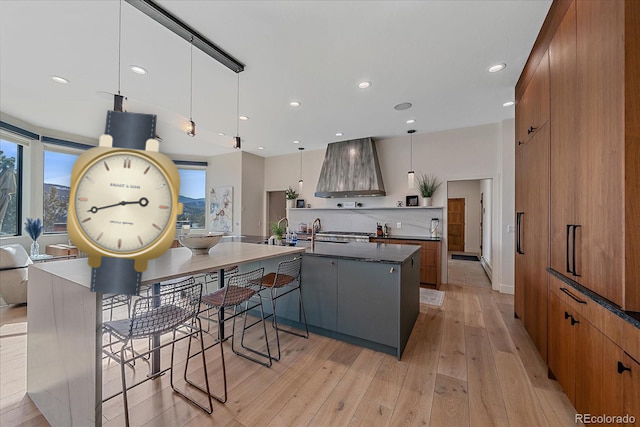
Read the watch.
2:42
